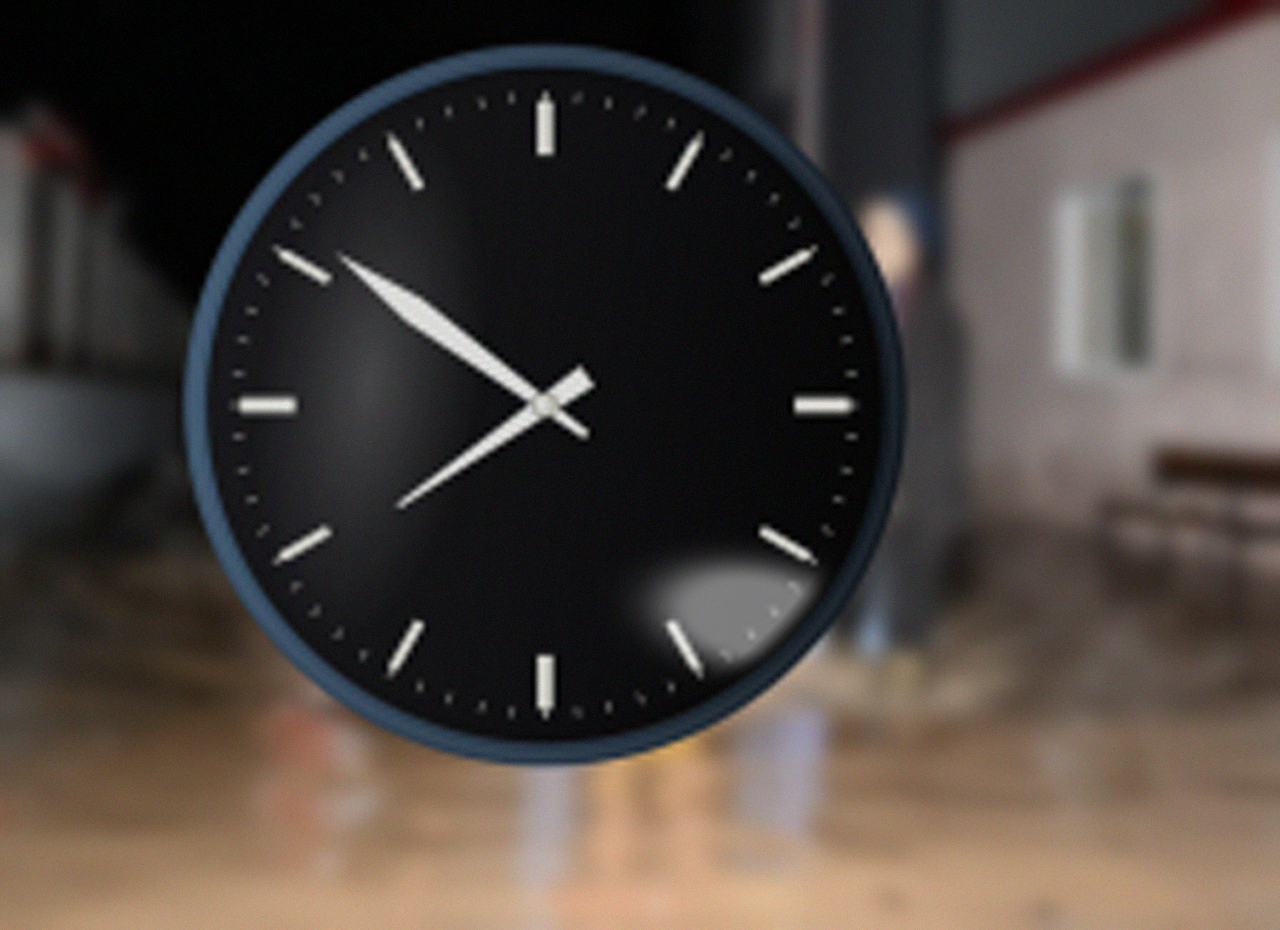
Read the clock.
7:51
